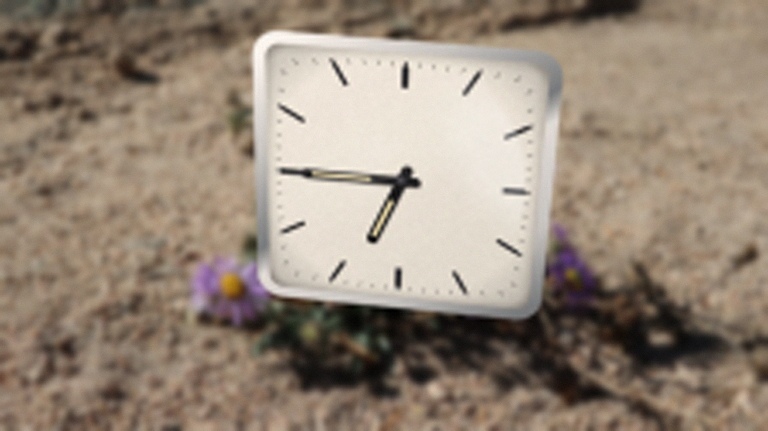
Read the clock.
6:45
